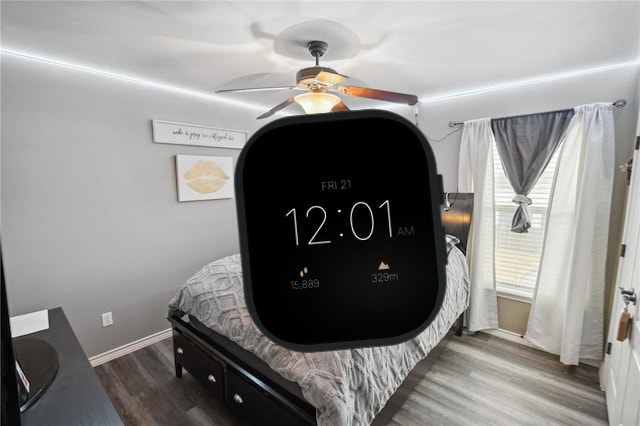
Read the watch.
12:01
